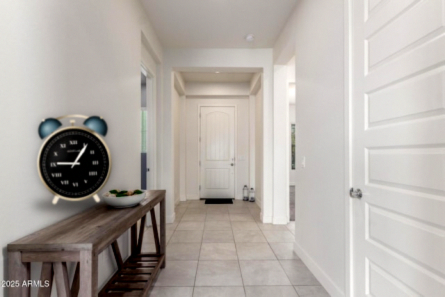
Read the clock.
9:06
